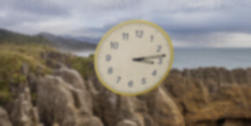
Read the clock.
3:13
